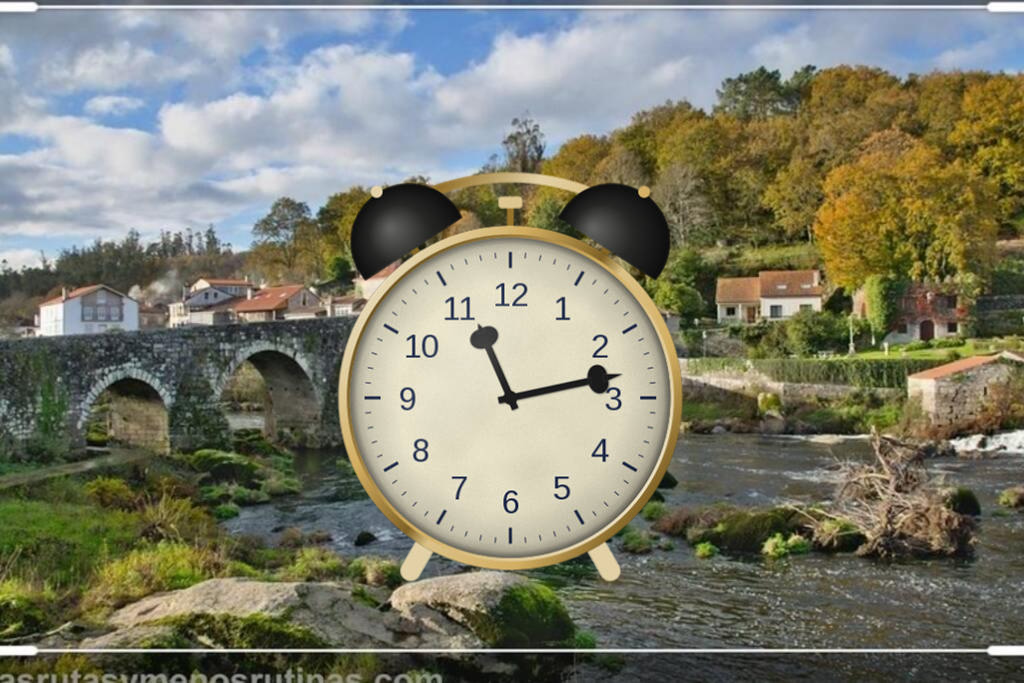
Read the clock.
11:13
